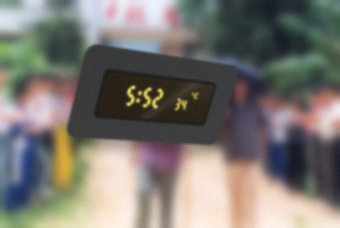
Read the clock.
5:52
